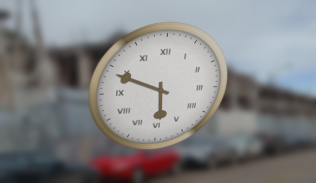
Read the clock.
5:49
